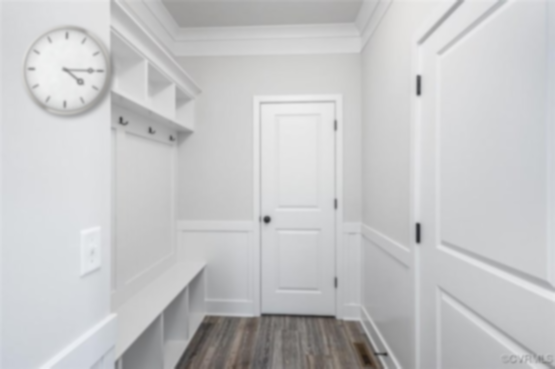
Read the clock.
4:15
